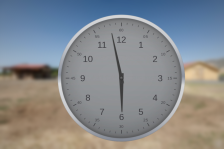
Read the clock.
5:58
